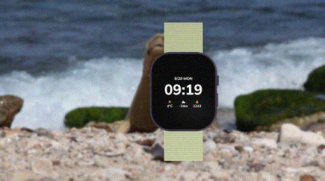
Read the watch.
9:19
